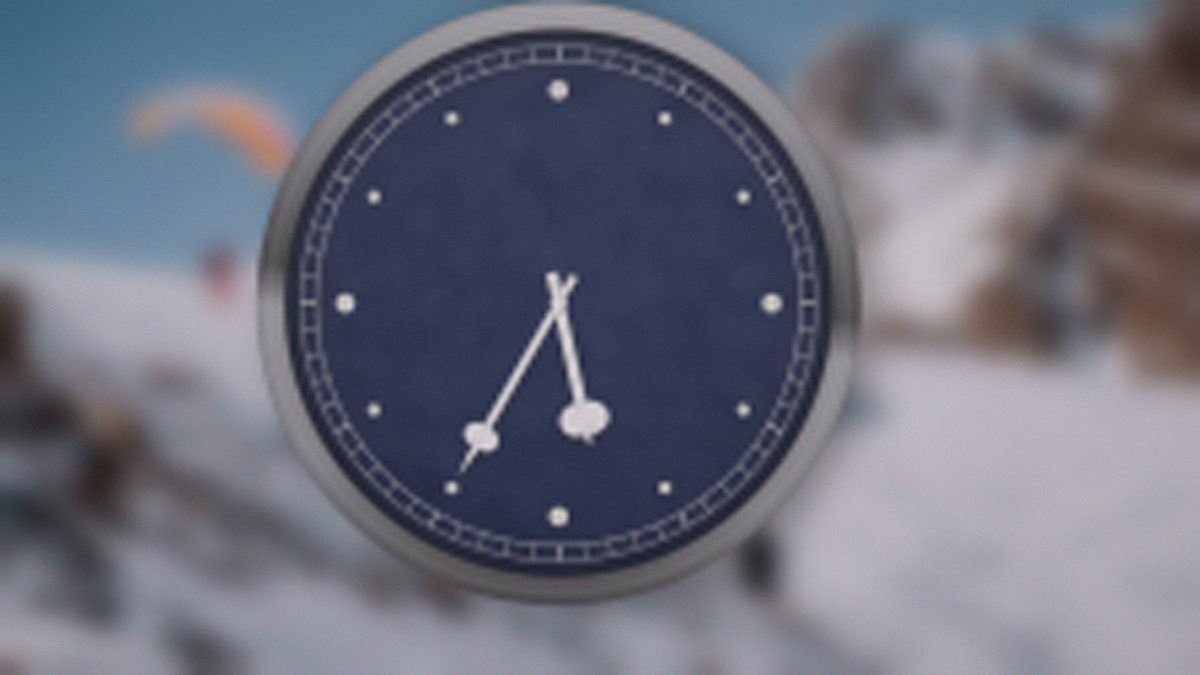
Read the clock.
5:35
